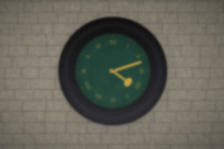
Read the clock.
4:12
